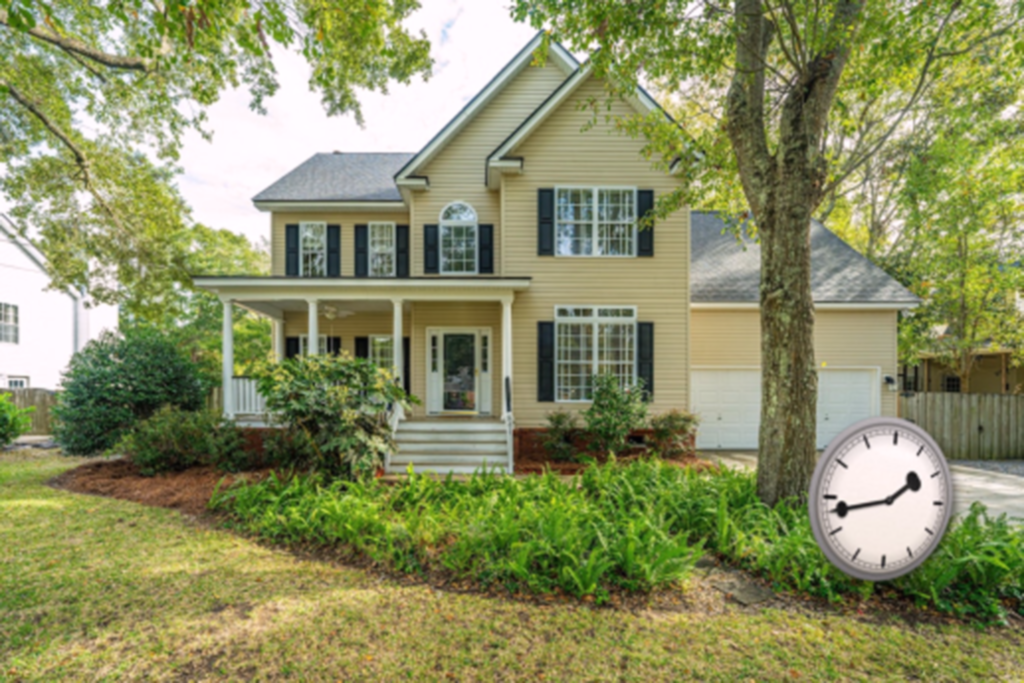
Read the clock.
1:43
